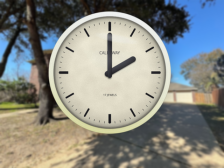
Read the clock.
2:00
